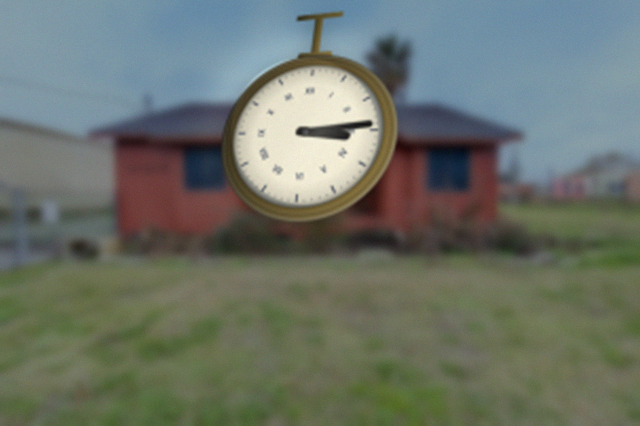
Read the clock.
3:14
